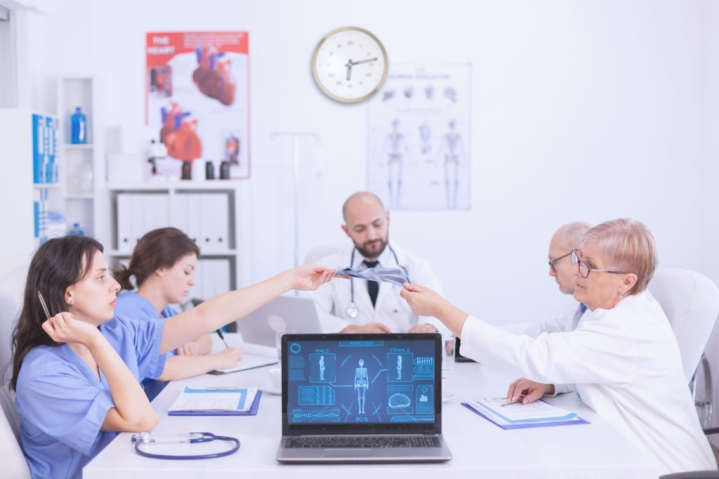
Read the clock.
6:13
